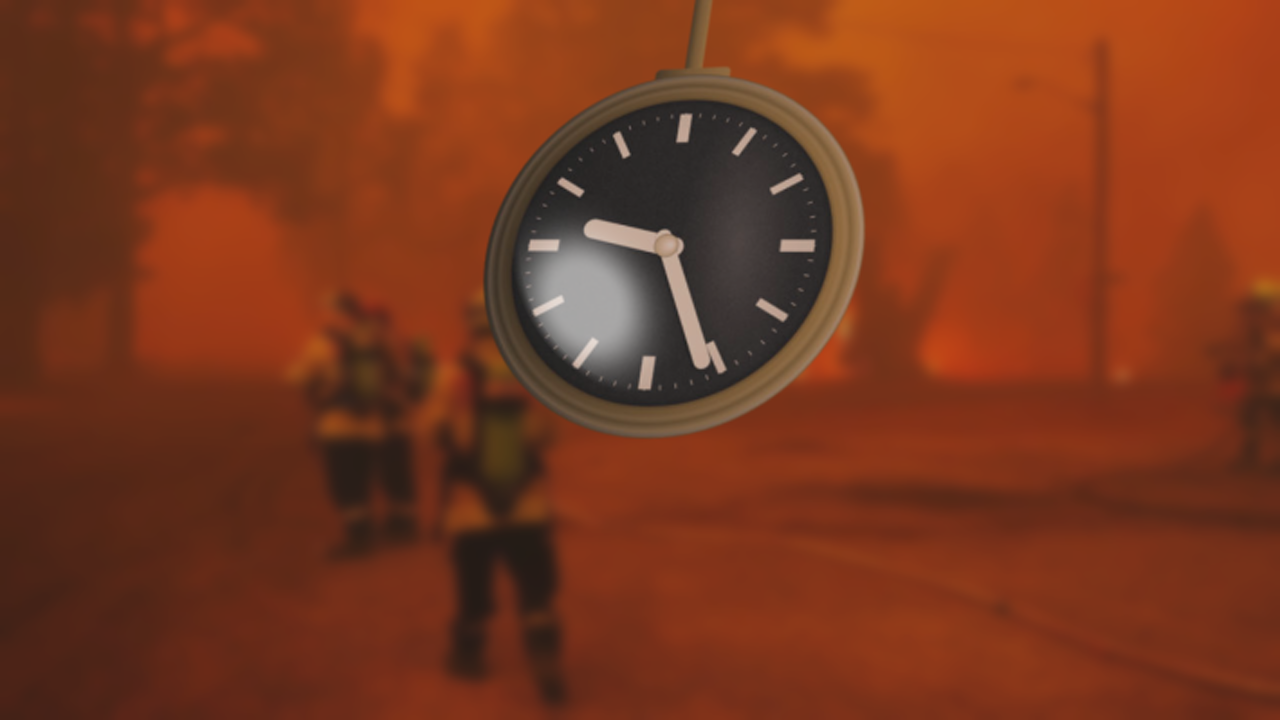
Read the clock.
9:26
